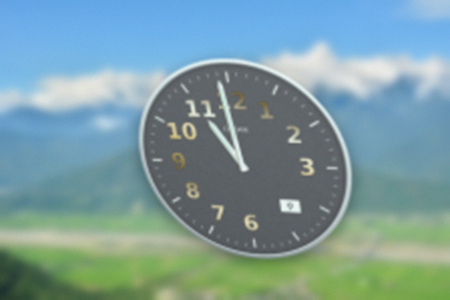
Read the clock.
10:59
